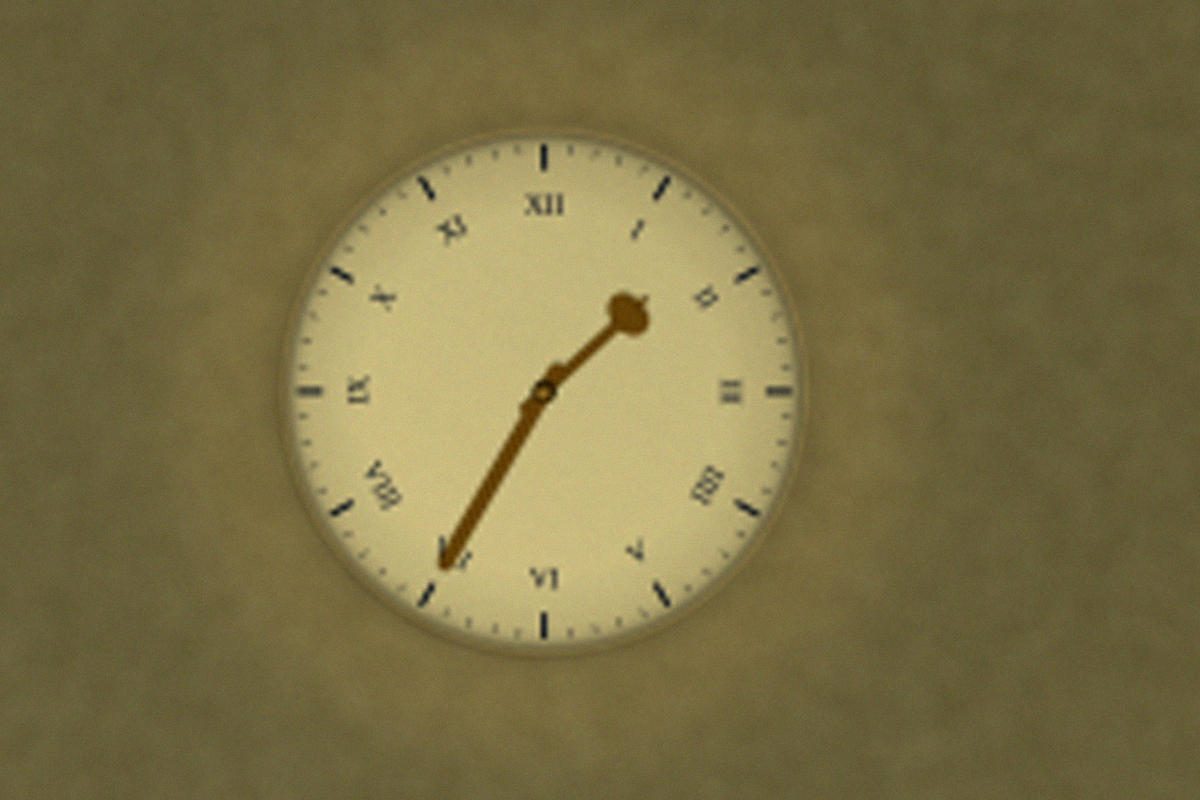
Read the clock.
1:35
